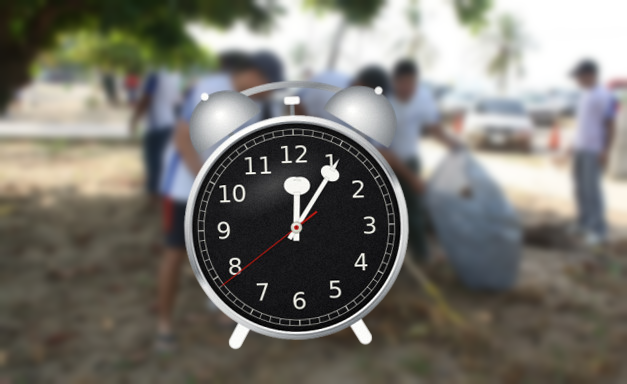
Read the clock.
12:05:39
